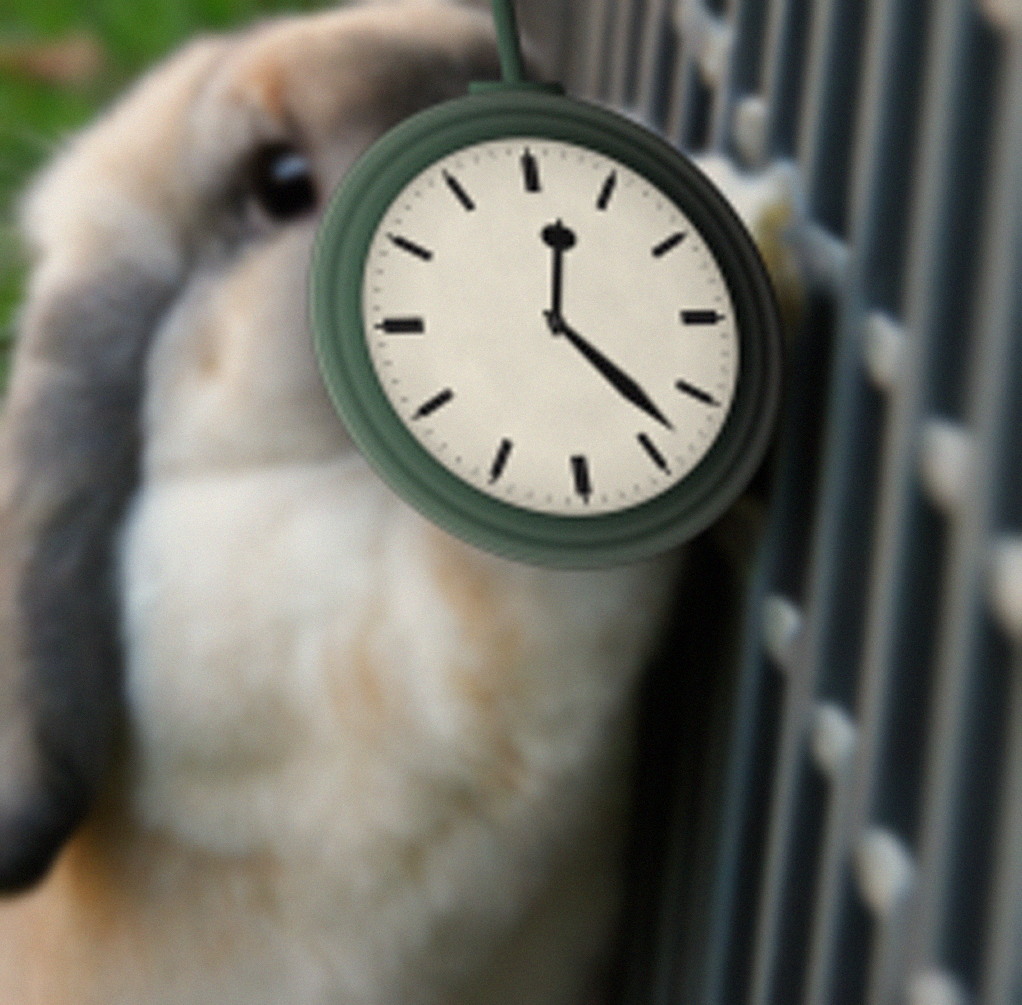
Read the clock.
12:23
